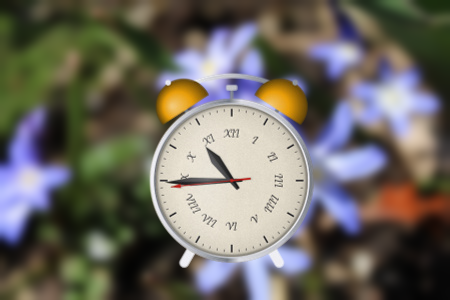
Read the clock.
10:44:44
